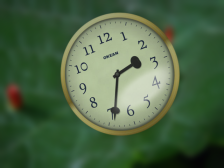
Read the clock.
2:34
